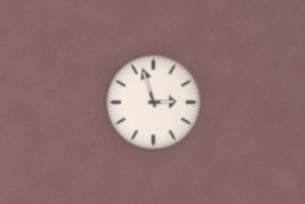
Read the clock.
2:57
